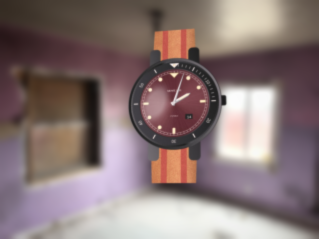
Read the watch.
2:03
